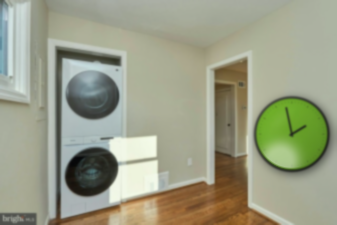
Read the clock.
1:58
